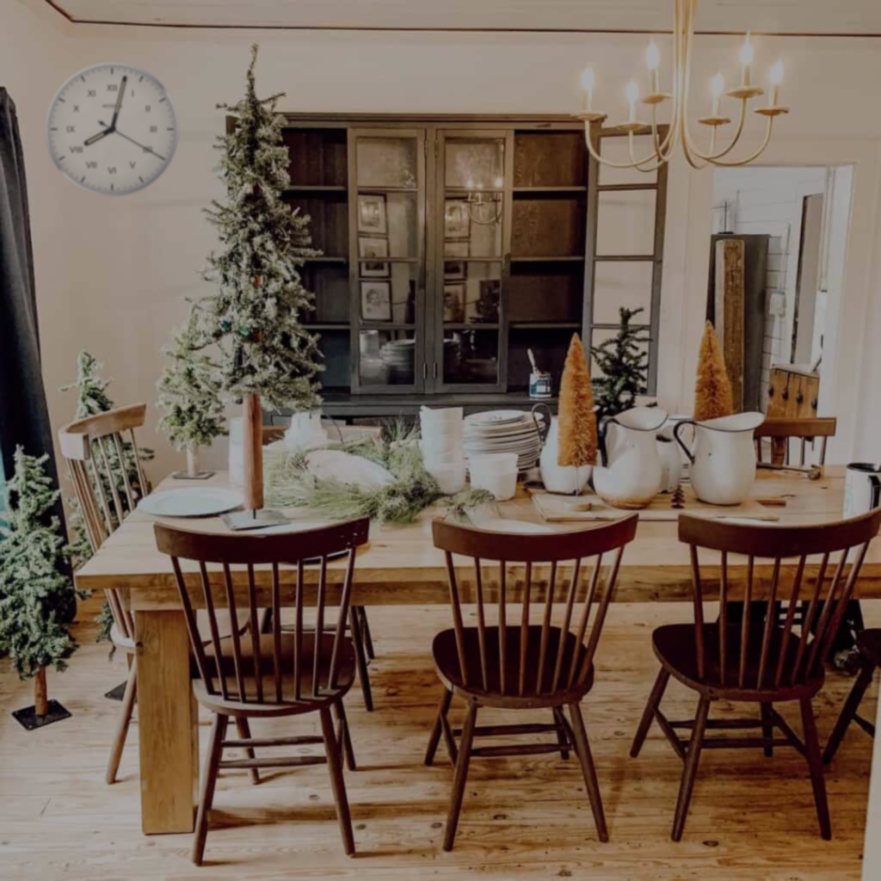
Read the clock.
8:02:20
